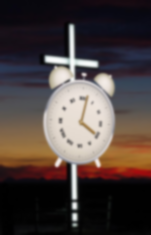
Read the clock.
4:02
